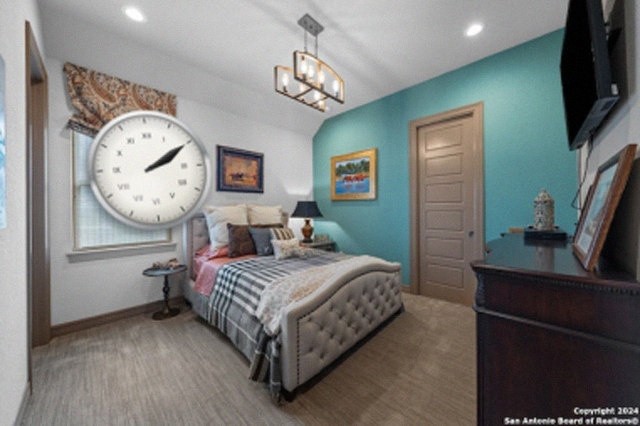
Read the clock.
2:10
